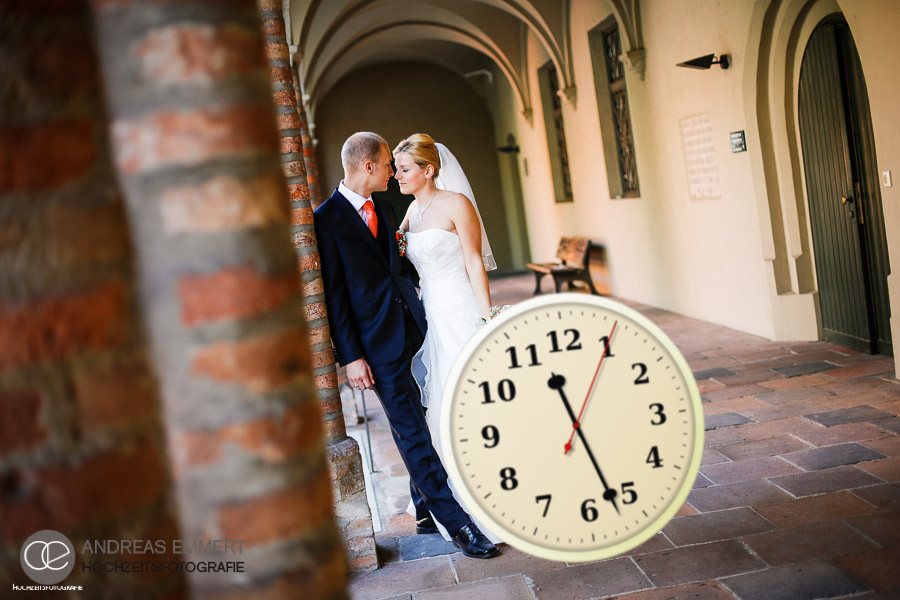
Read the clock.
11:27:05
